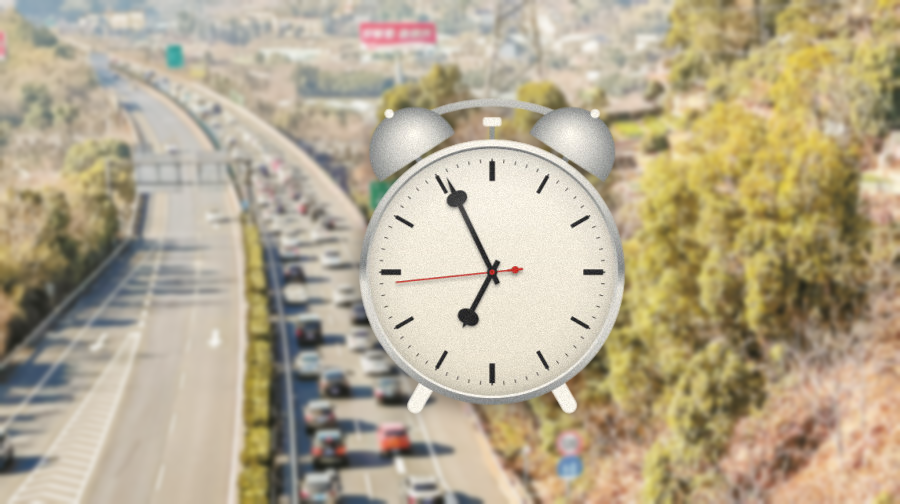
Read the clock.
6:55:44
